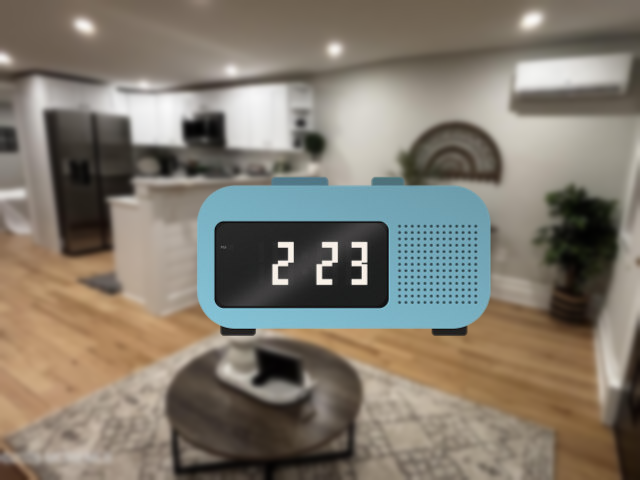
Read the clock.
2:23
